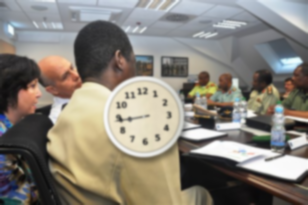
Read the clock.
8:44
